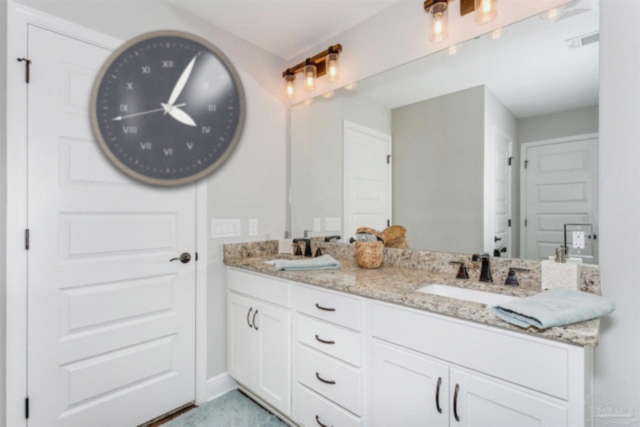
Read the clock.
4:04:43
